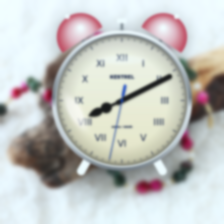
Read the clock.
8:10:32
